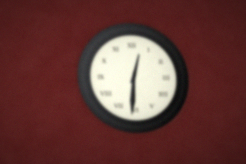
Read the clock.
12:31
